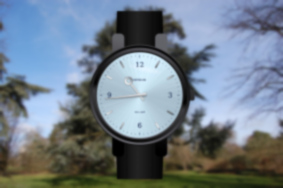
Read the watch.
10:44
